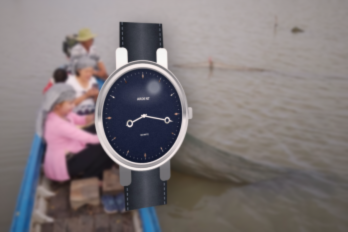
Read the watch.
8:17
